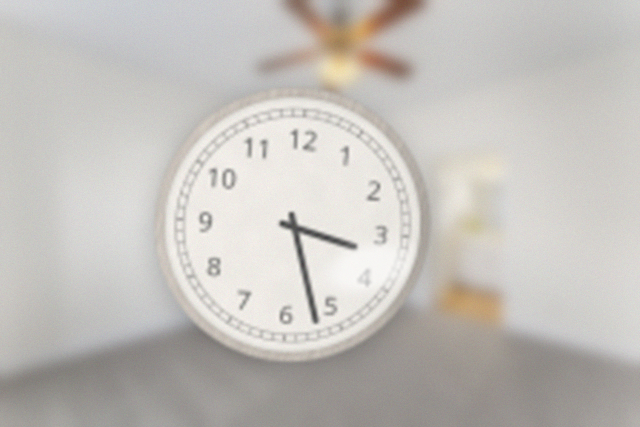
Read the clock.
3:27
